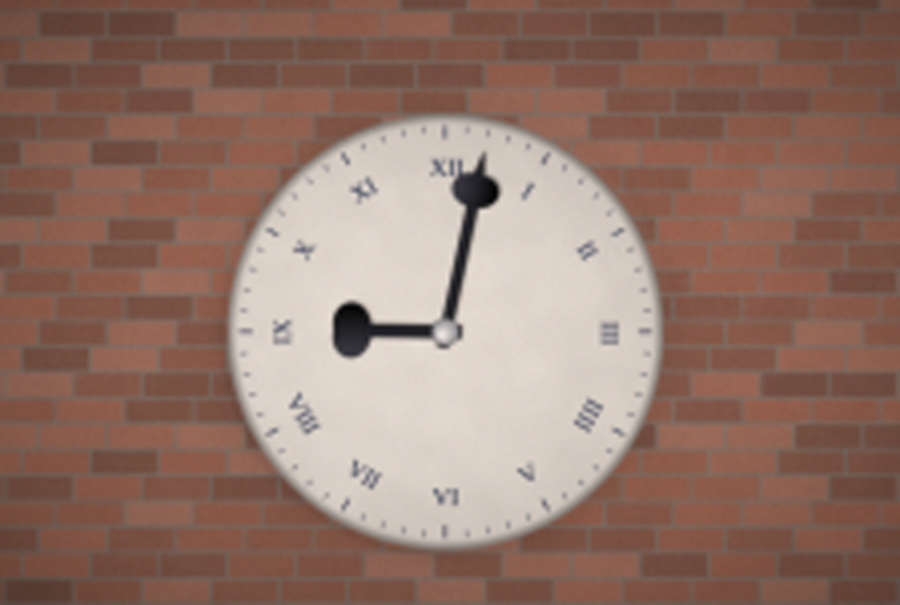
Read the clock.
9:02
